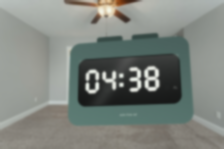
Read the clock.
4:38
